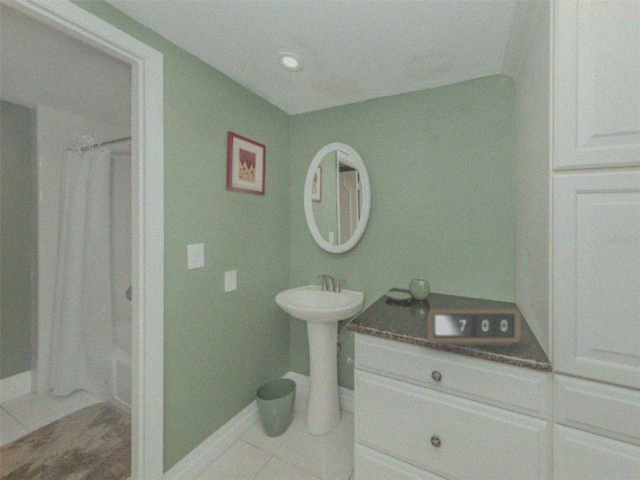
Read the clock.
7:00
